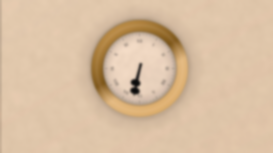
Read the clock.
6:32
